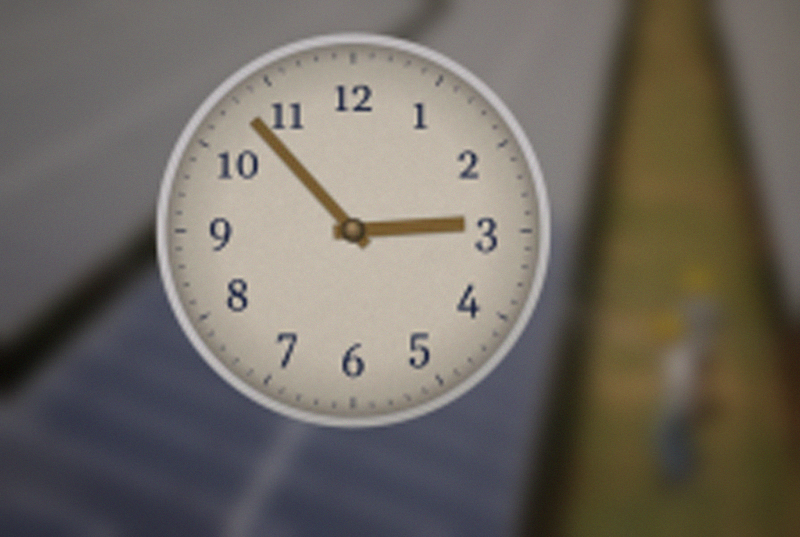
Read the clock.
2:53
